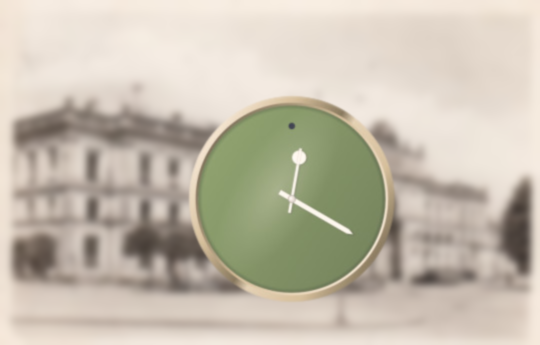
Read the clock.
12:20
